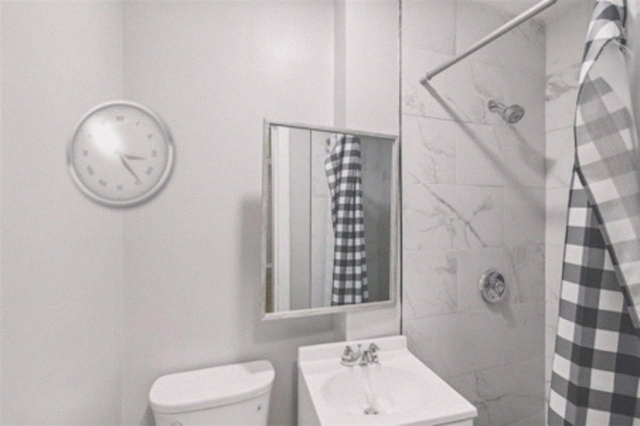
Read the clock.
3:24
